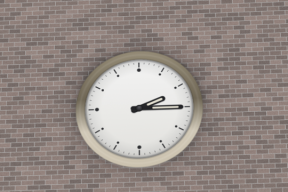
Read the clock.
2:15
